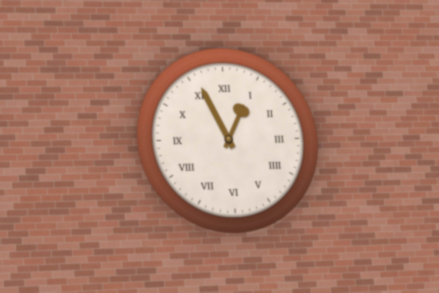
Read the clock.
12:56
